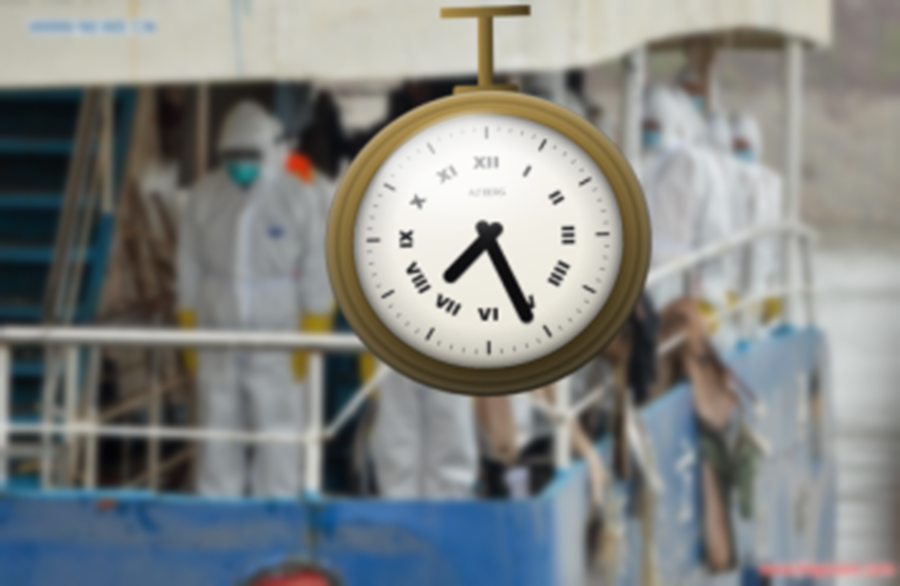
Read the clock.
7:26
